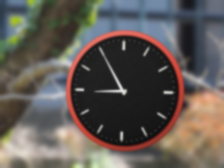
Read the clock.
8:55
